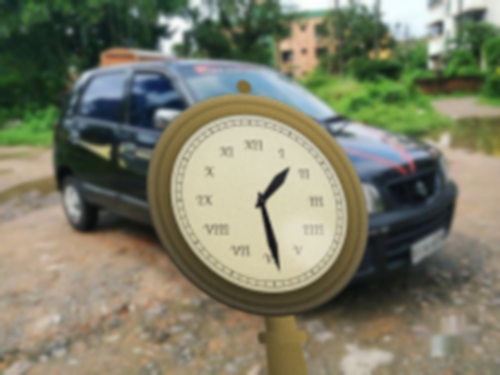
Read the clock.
1:29
